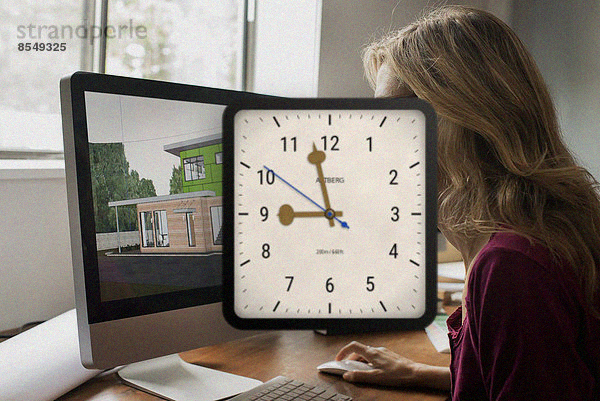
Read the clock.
8:57:51
